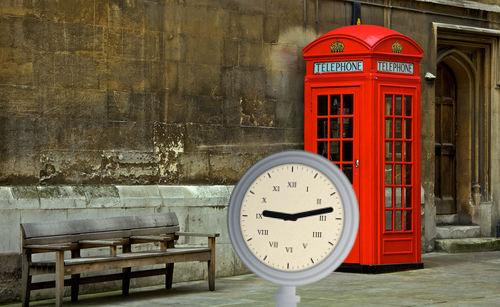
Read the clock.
9:13
